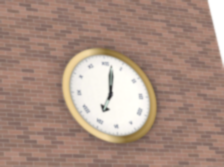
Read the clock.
7:02
